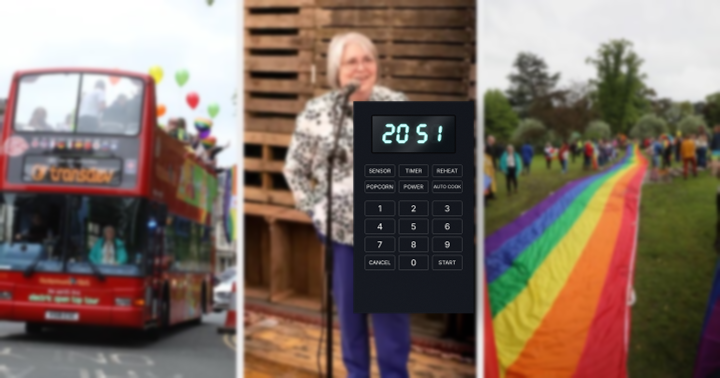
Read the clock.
20:51
